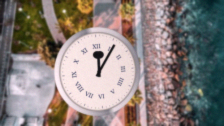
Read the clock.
12:06
